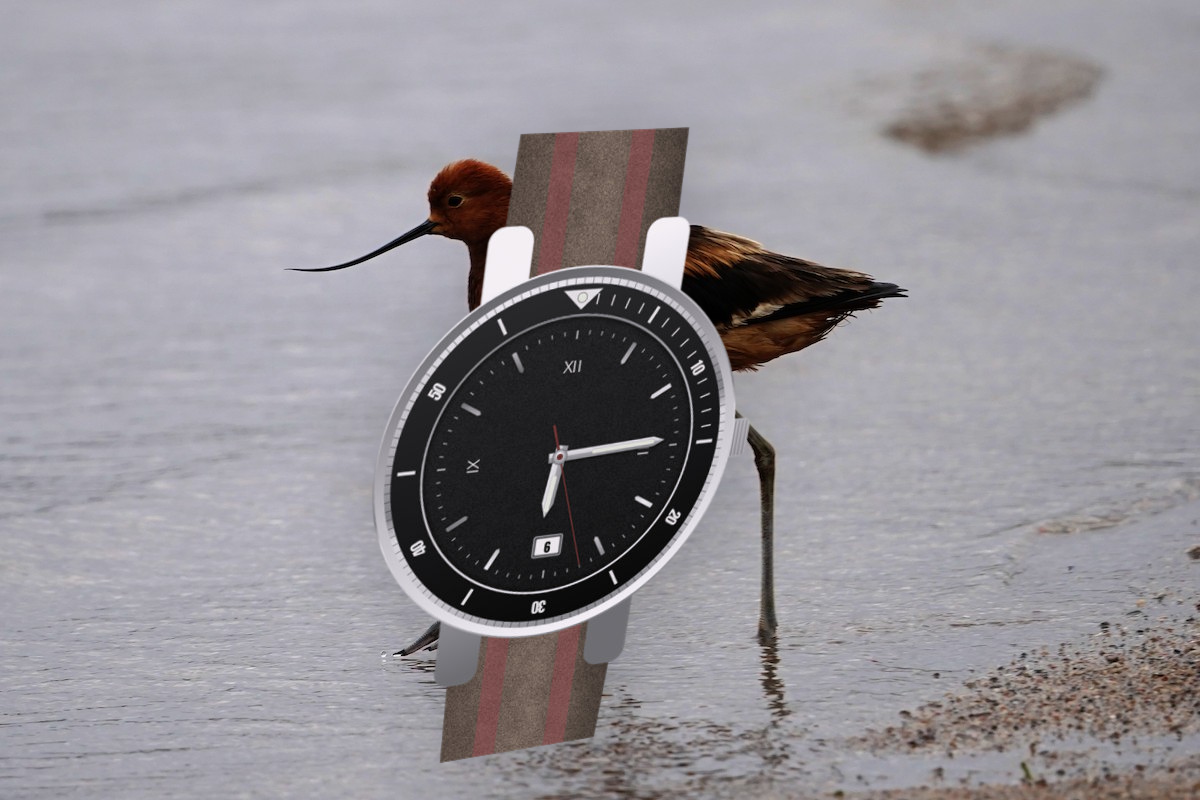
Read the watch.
6:14:27
